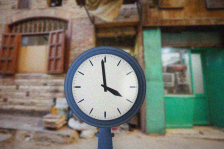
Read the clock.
3:59
